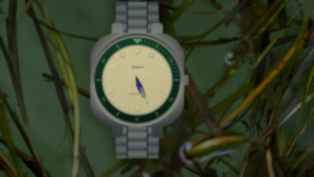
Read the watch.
5:26
